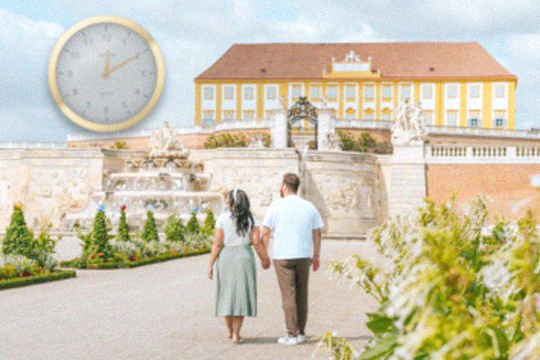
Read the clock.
12:10
